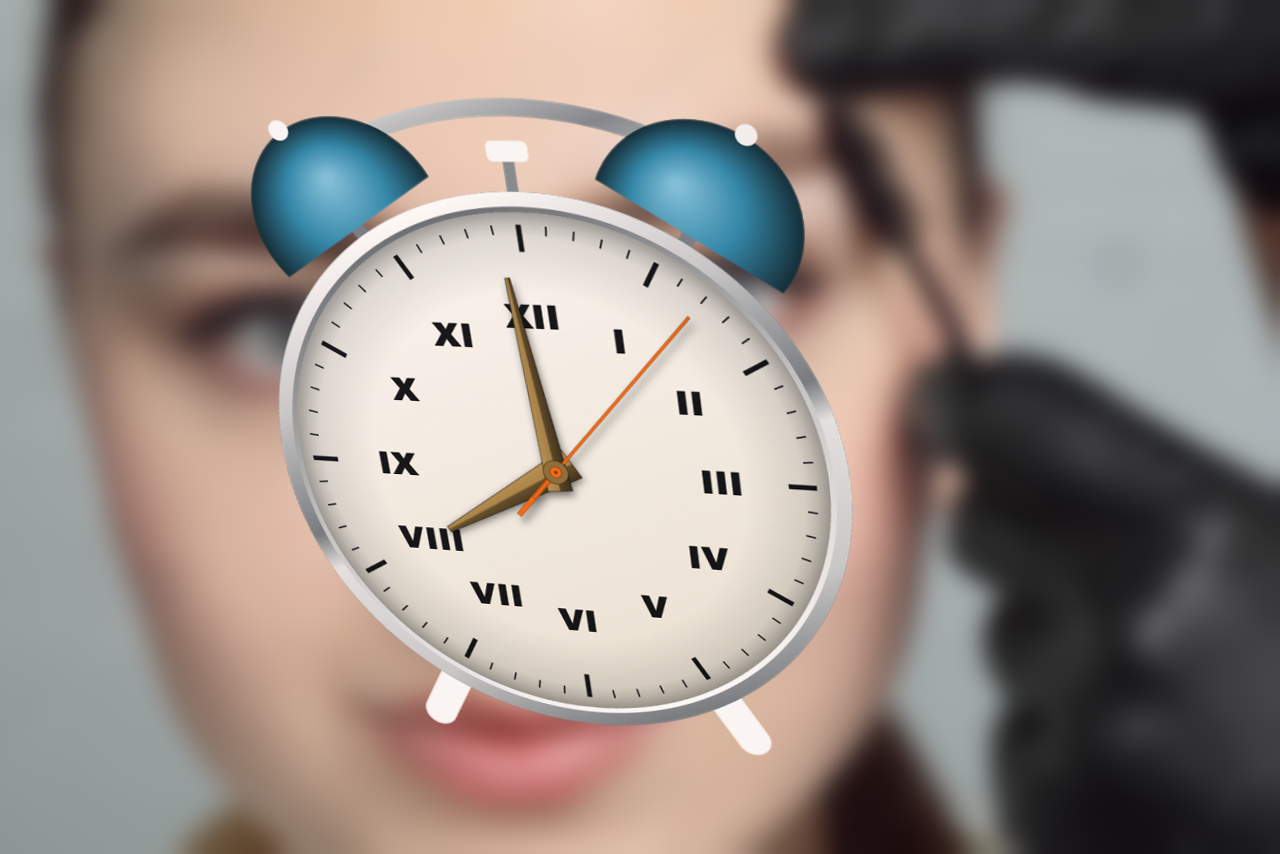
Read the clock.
7:59:07
